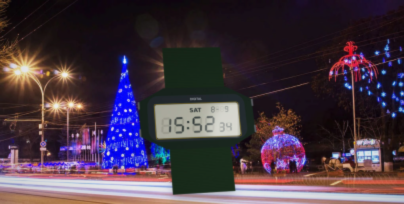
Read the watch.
15:52:34
